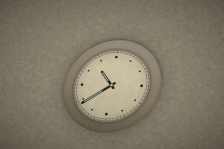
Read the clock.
10:39
